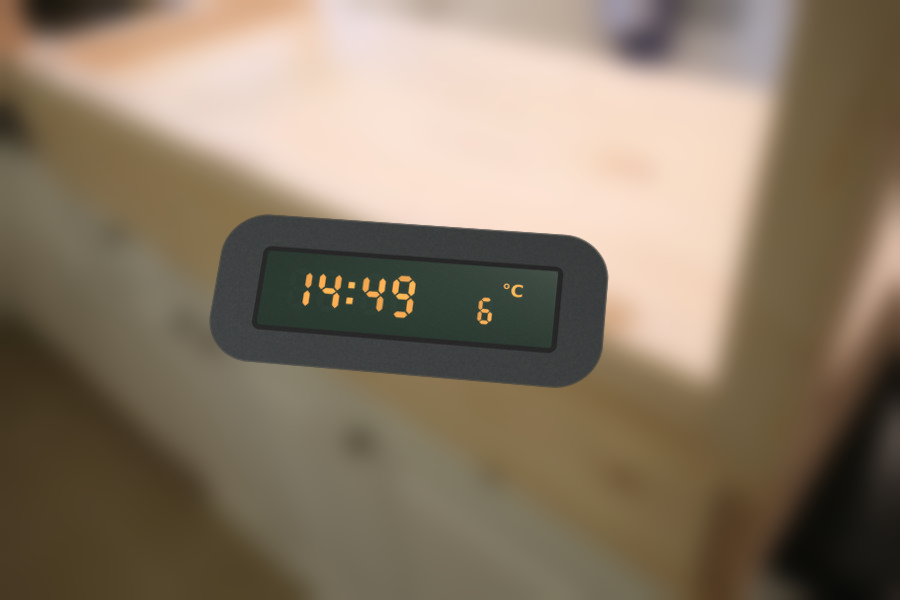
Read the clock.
14:49
